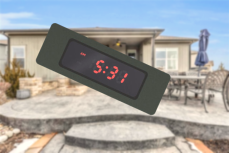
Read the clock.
5:31
